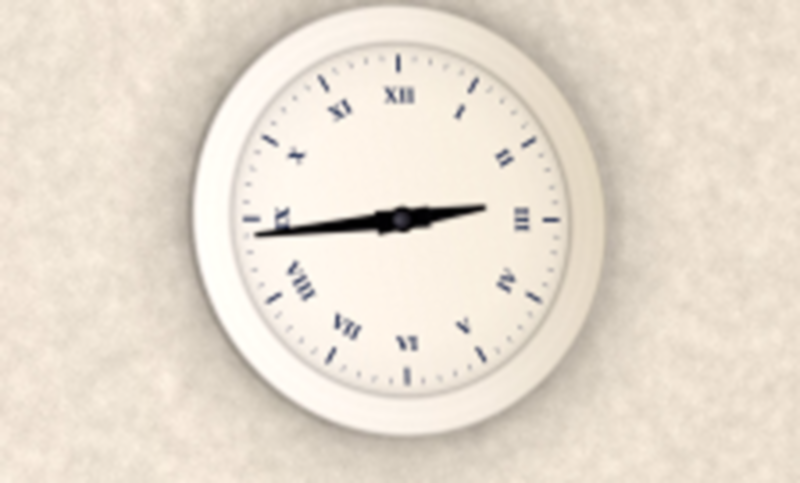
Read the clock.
2:44
